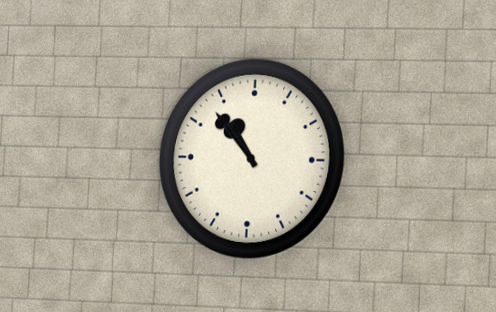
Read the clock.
10:53
